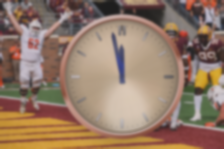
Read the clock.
11:58
